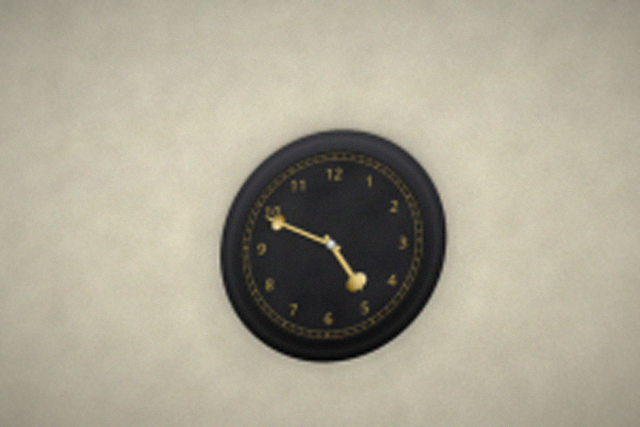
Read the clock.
4:49
